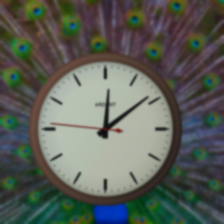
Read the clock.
12:08:46
